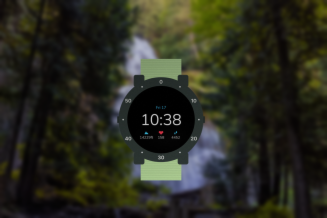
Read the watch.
10:38
